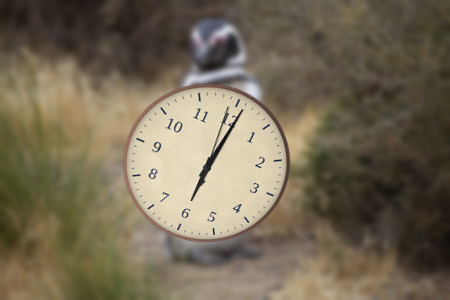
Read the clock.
6:00:59
